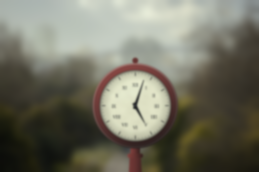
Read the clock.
5:03
